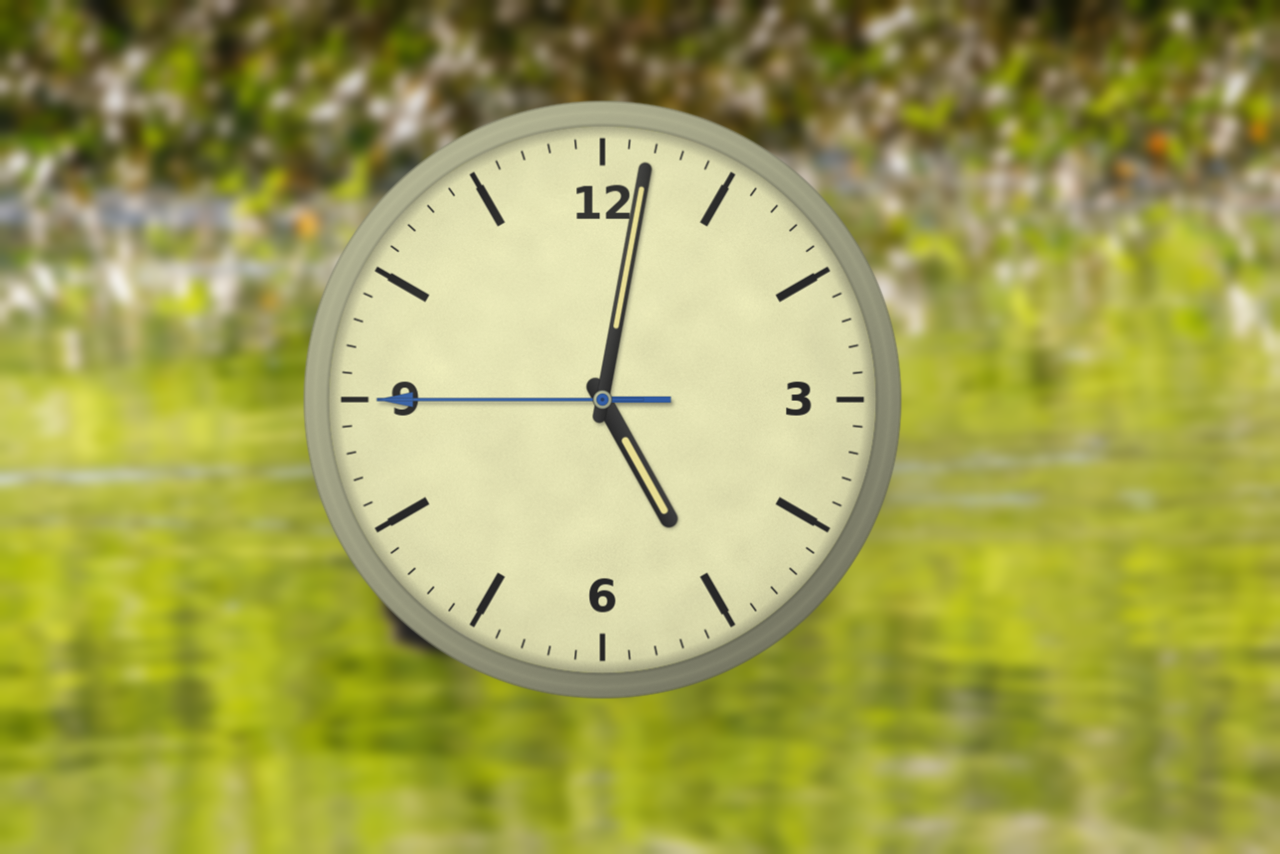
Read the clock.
5:01:45
